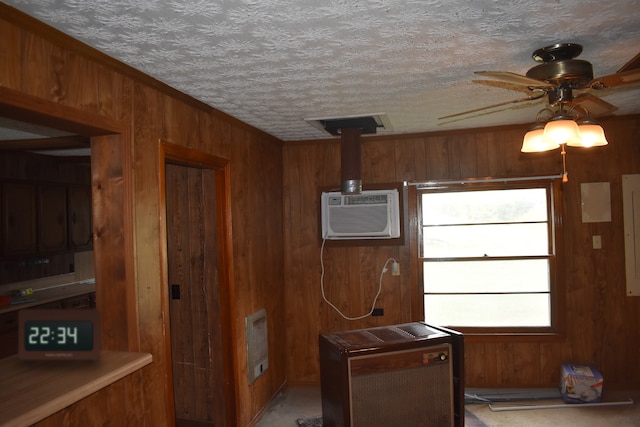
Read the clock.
22:34
